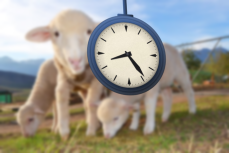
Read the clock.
8:24
